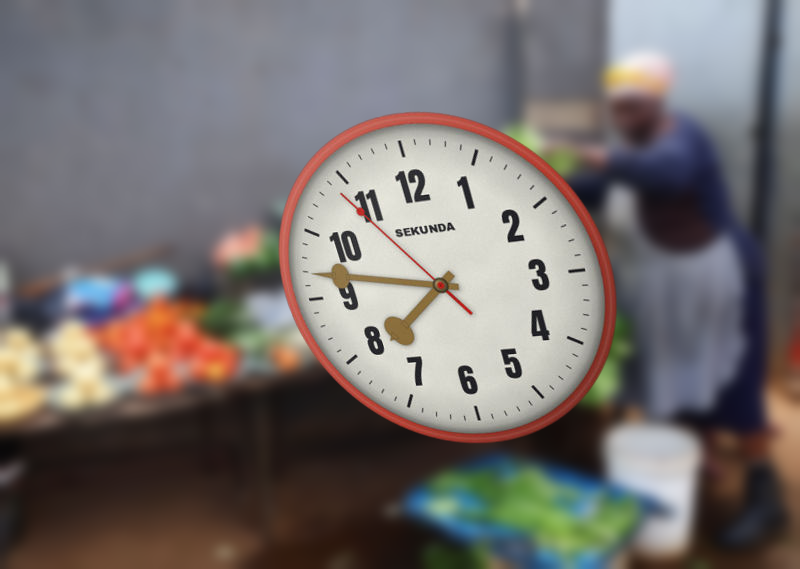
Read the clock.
7:46:54
